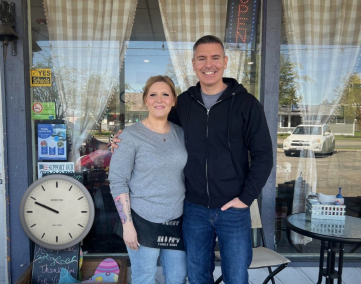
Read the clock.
9:49
